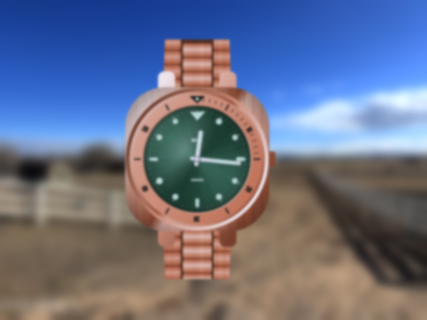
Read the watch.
12:16
